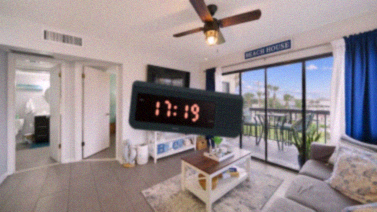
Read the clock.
17:19
